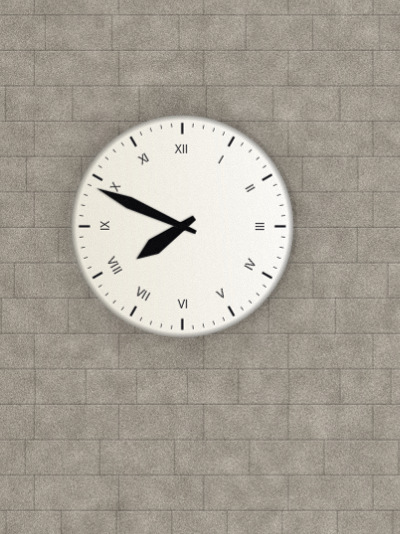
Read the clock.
7:49
